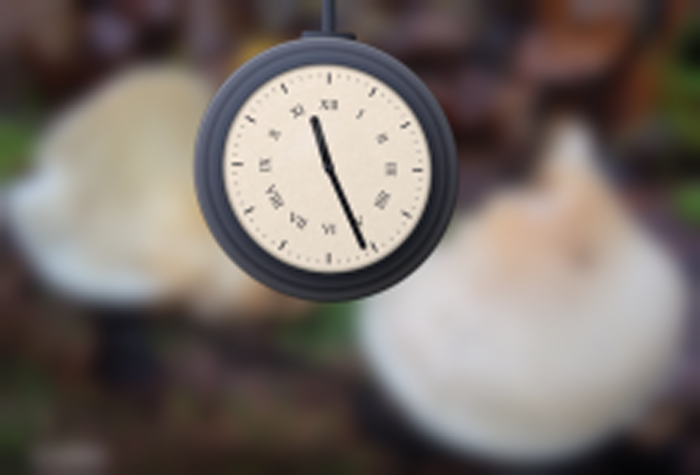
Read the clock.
11:26
